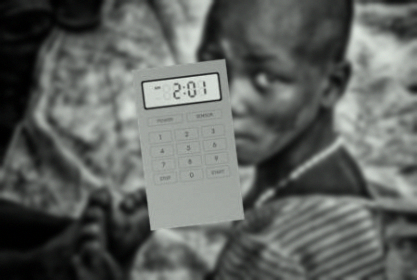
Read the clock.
2:01
